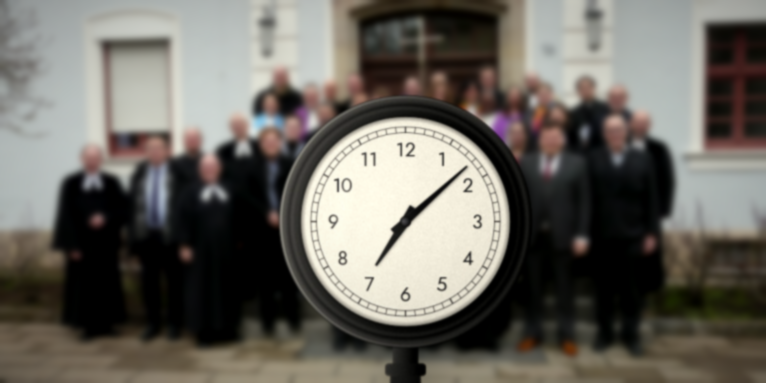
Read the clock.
7:08
